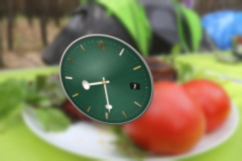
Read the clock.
8:29
